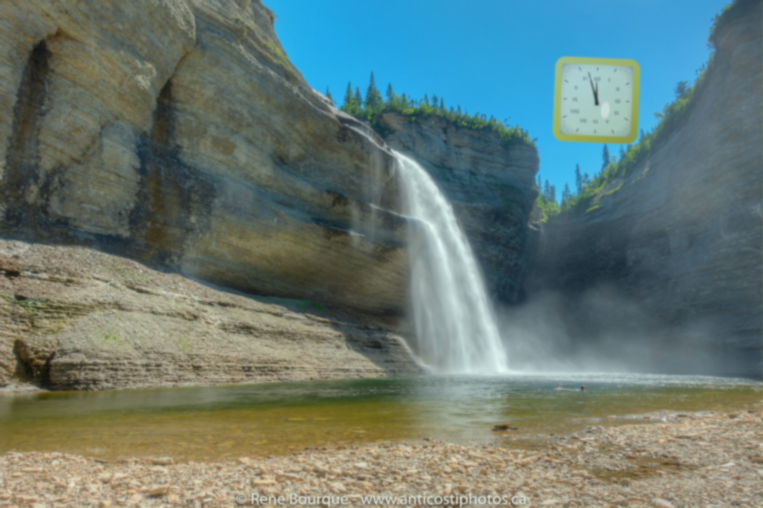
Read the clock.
11:57
